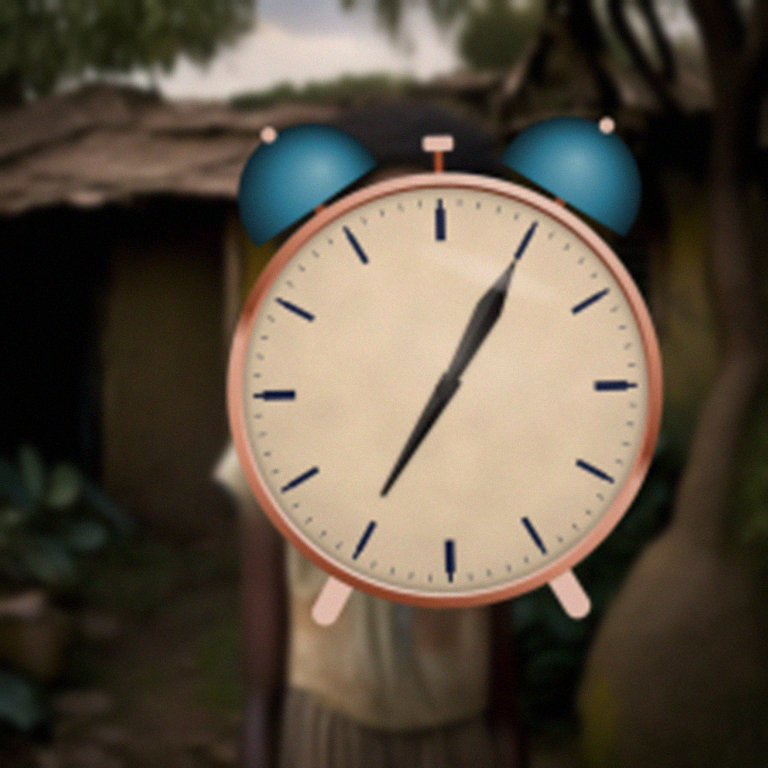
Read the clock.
7:05
